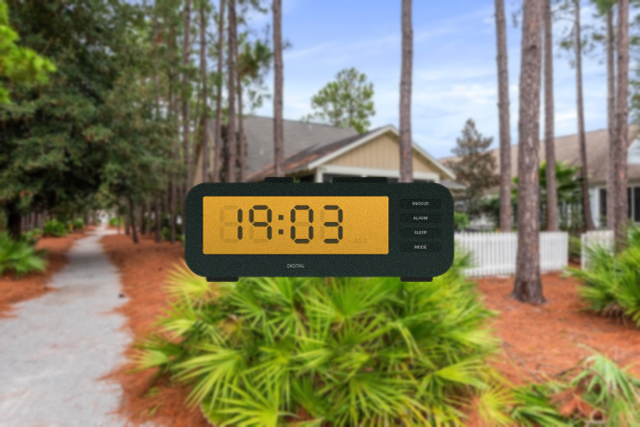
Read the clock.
19:03
